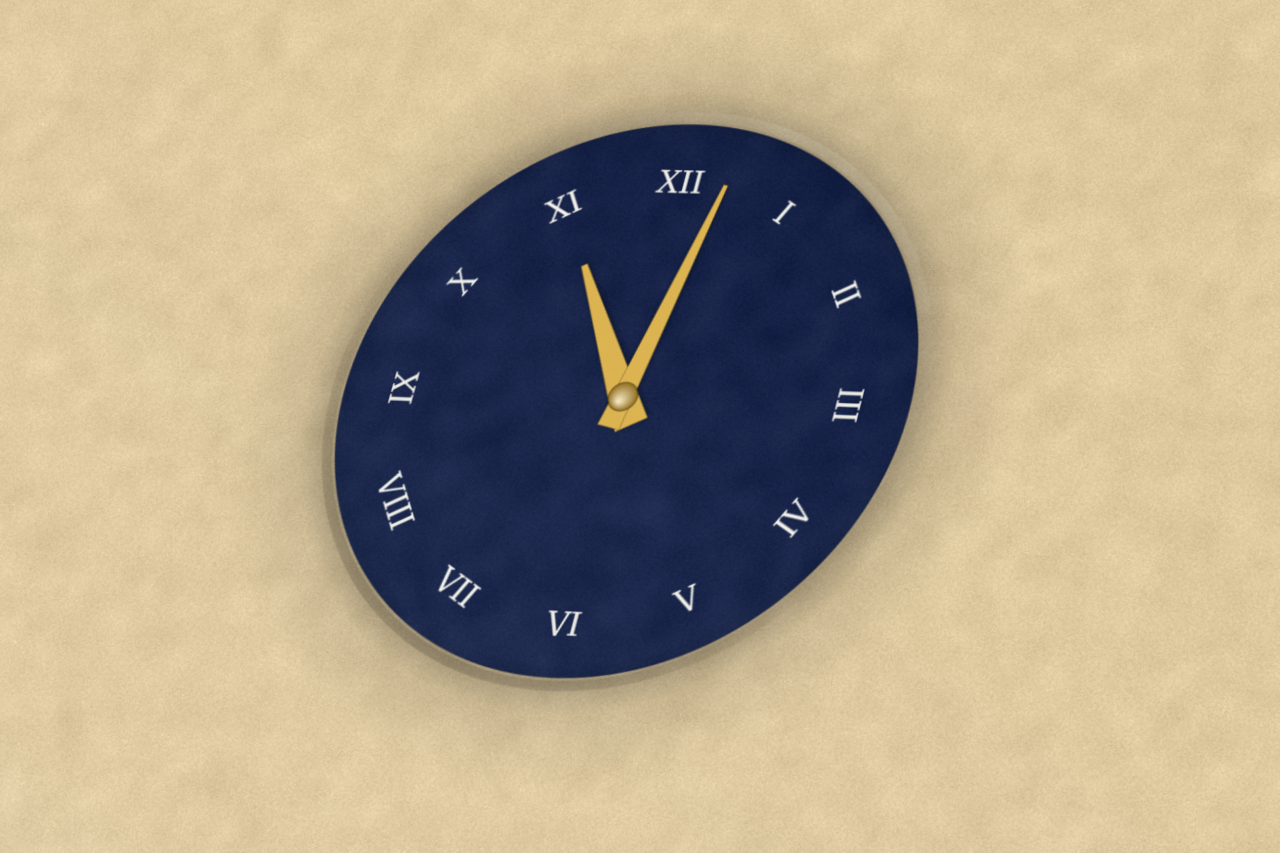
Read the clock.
11:02
